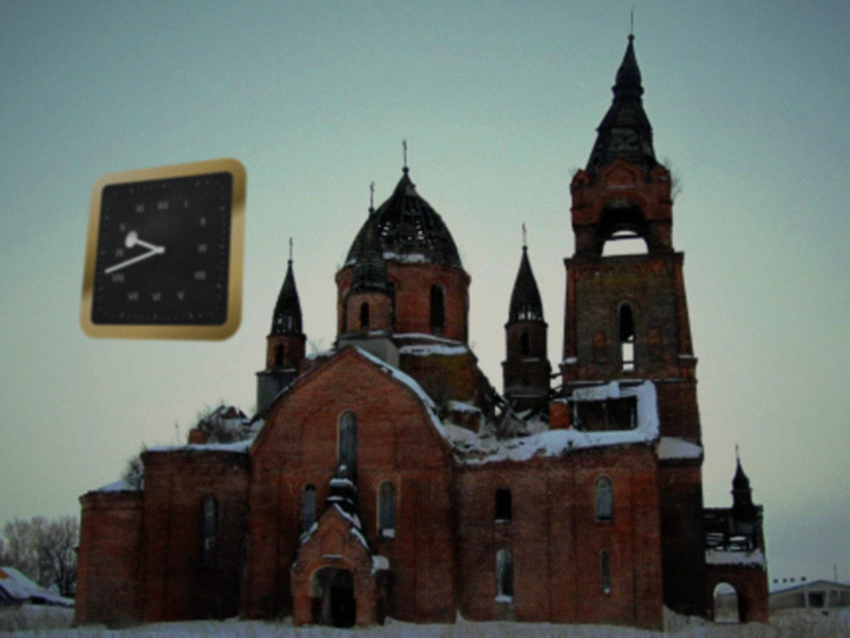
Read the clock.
9:42
